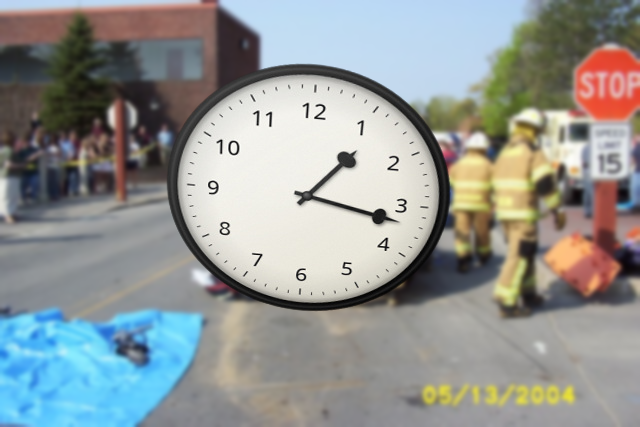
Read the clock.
1:17
